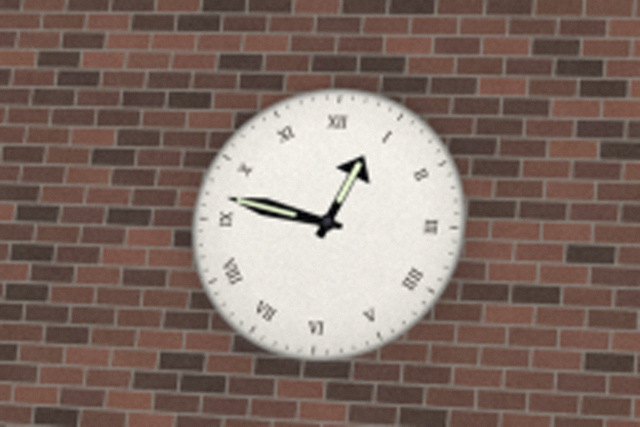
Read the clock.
12:47
